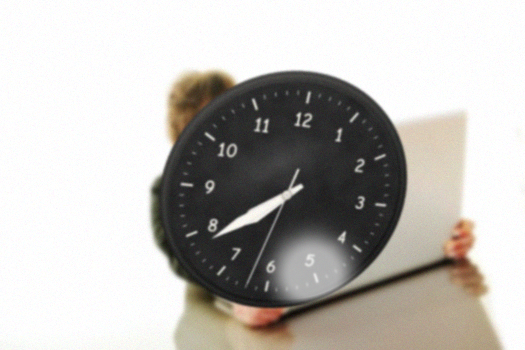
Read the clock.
7:38:32
